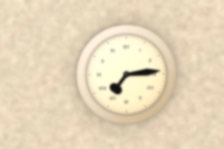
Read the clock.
7:14
